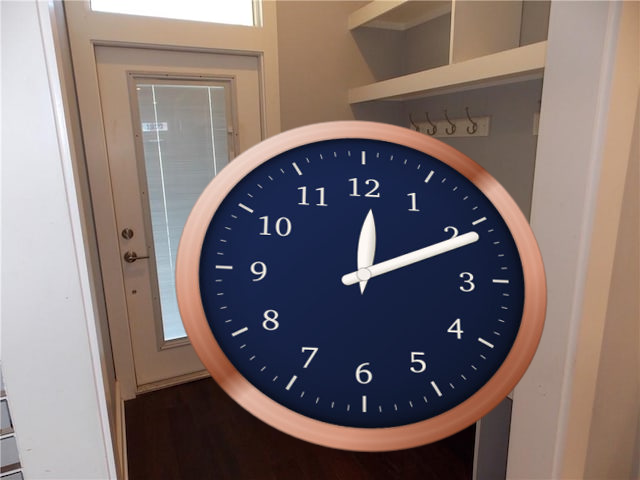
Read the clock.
12:11
